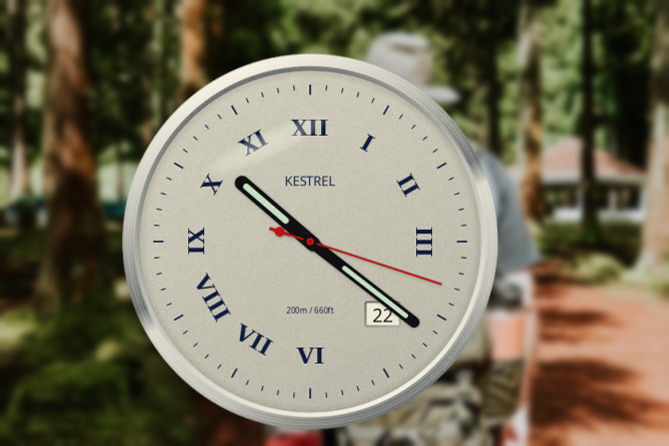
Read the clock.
10:21:18
